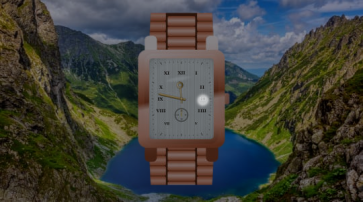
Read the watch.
11:47
